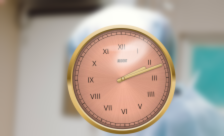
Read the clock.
2:12
